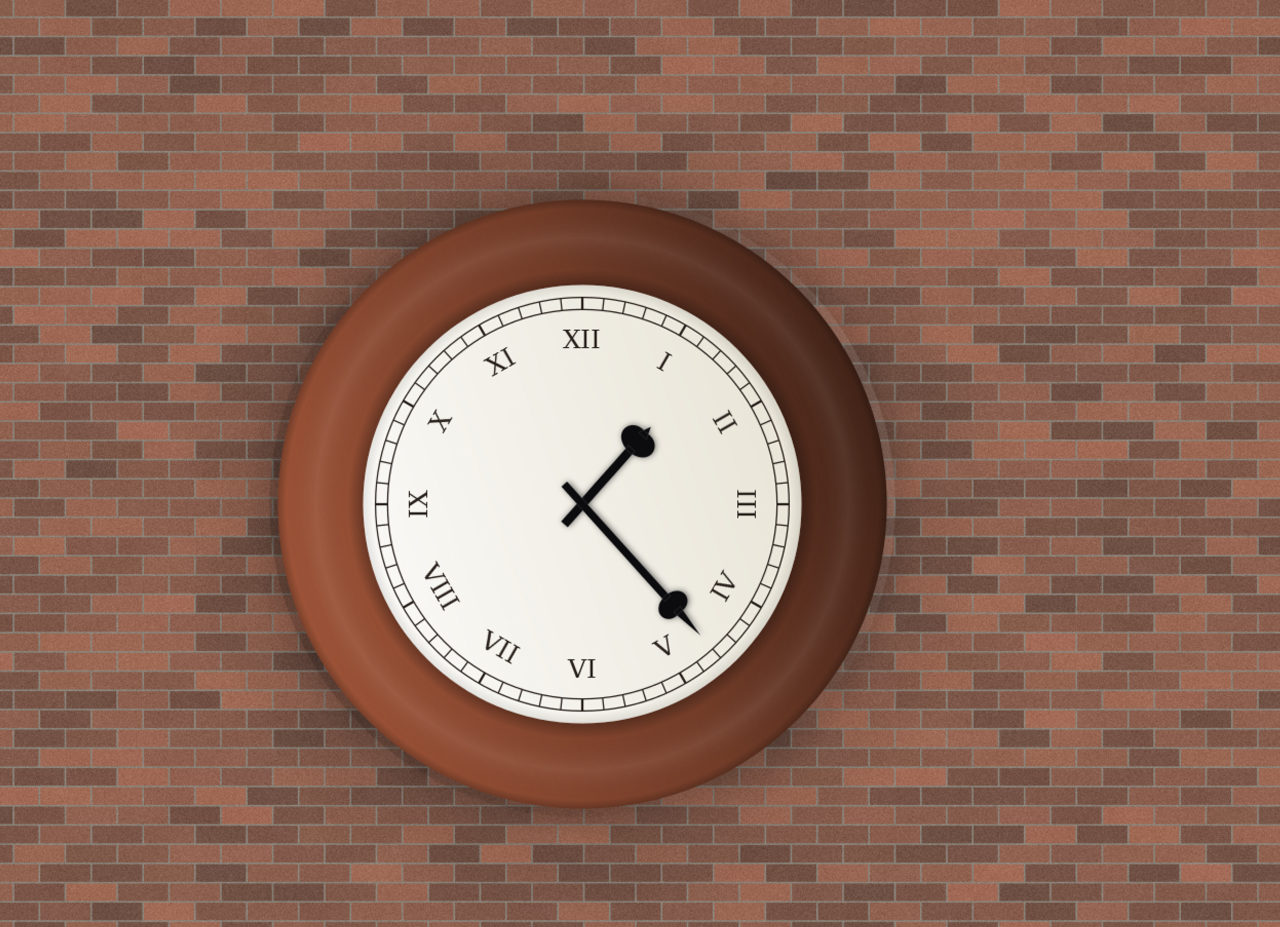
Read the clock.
1:23
